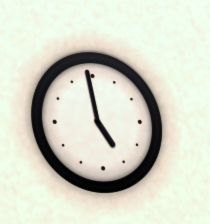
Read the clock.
4:59
